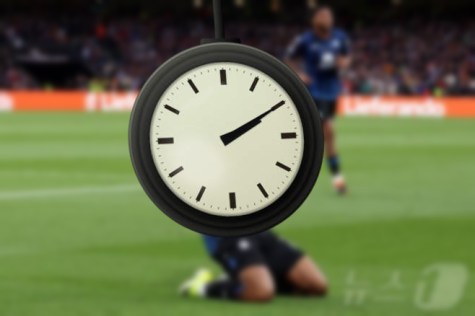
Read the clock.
2:10
